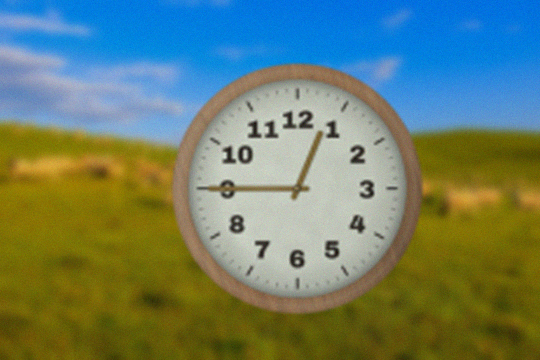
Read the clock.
12:45
